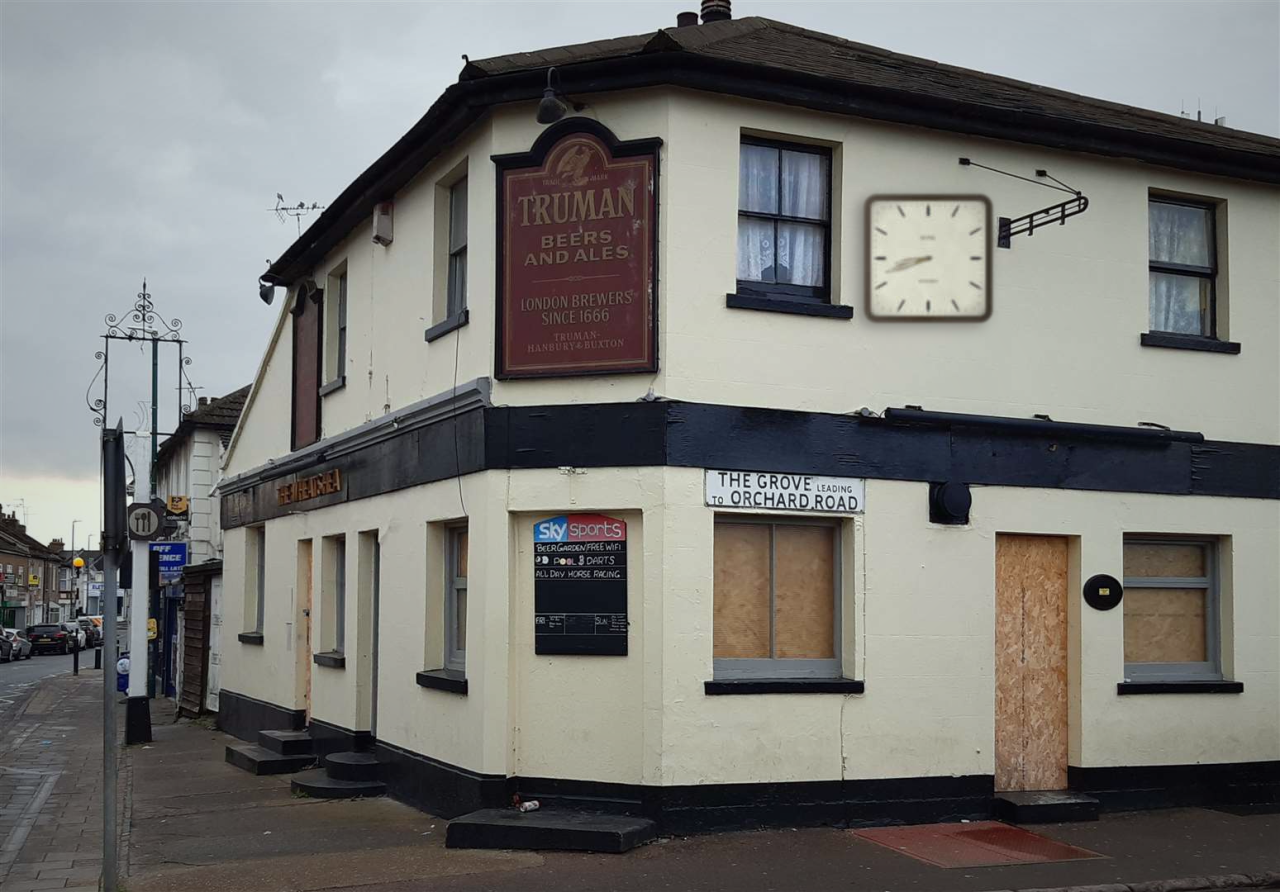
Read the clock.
8:42
